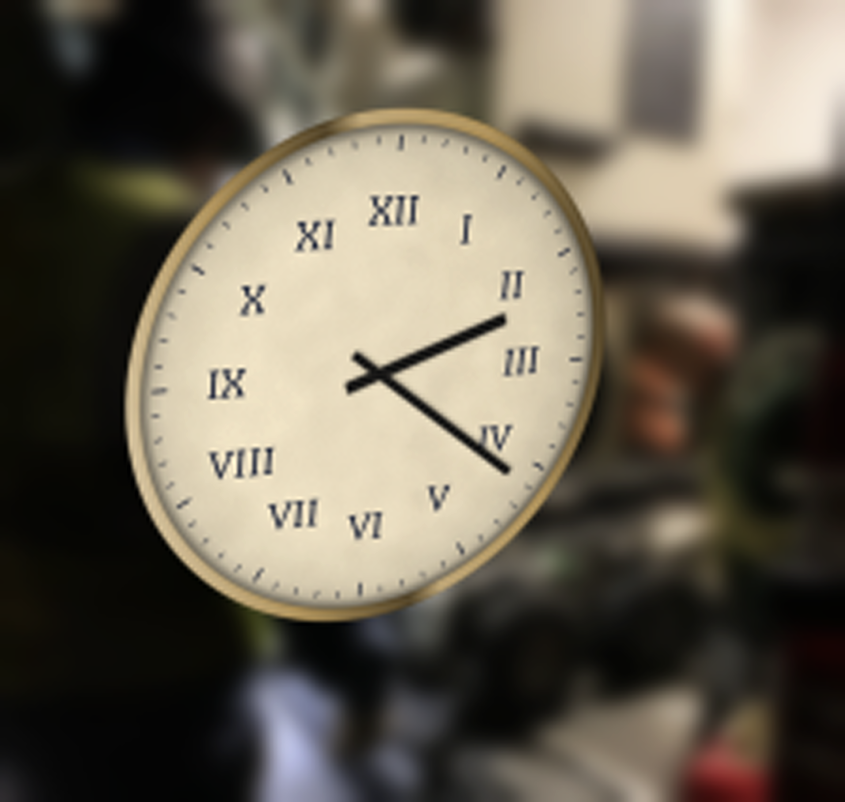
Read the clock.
2:21
